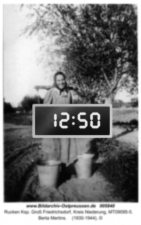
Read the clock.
12:50
